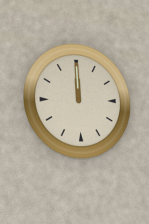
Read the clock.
12:00
